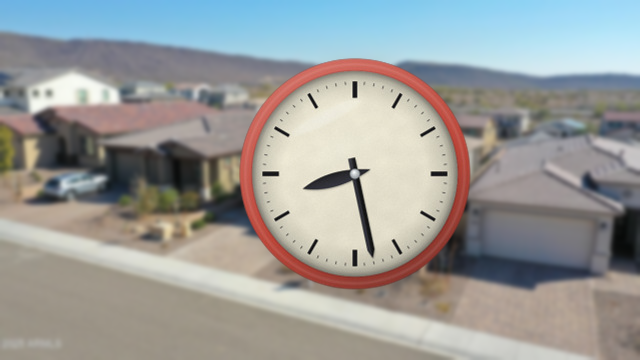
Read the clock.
8:28
